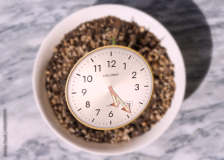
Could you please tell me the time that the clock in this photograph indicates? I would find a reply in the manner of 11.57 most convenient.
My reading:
5.24
